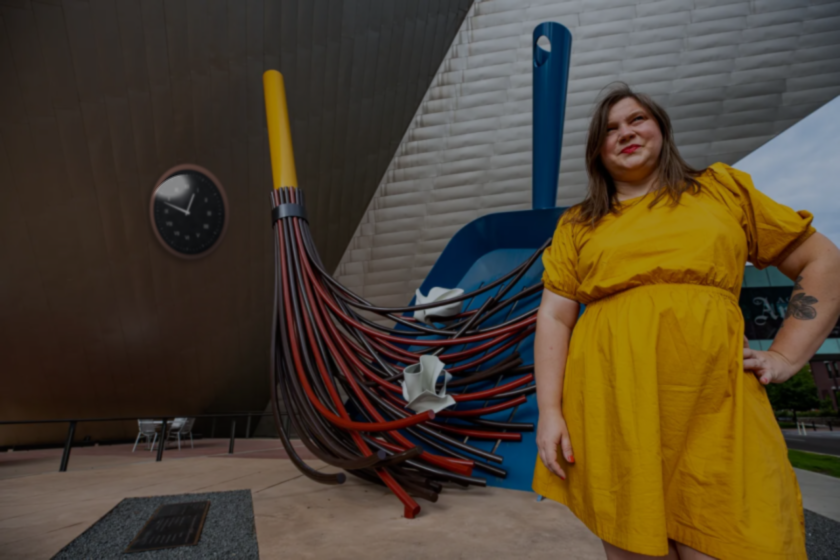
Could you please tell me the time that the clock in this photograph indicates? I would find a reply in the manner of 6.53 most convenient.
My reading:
12.48
